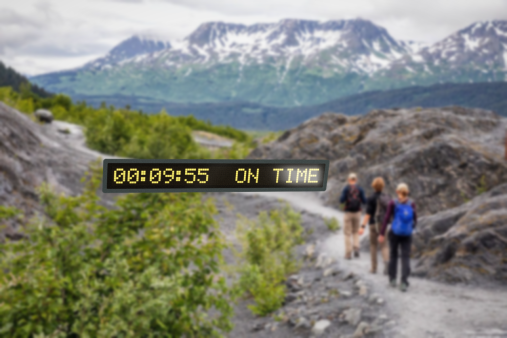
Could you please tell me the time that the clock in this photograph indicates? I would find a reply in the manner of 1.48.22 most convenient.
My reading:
0.09.55
